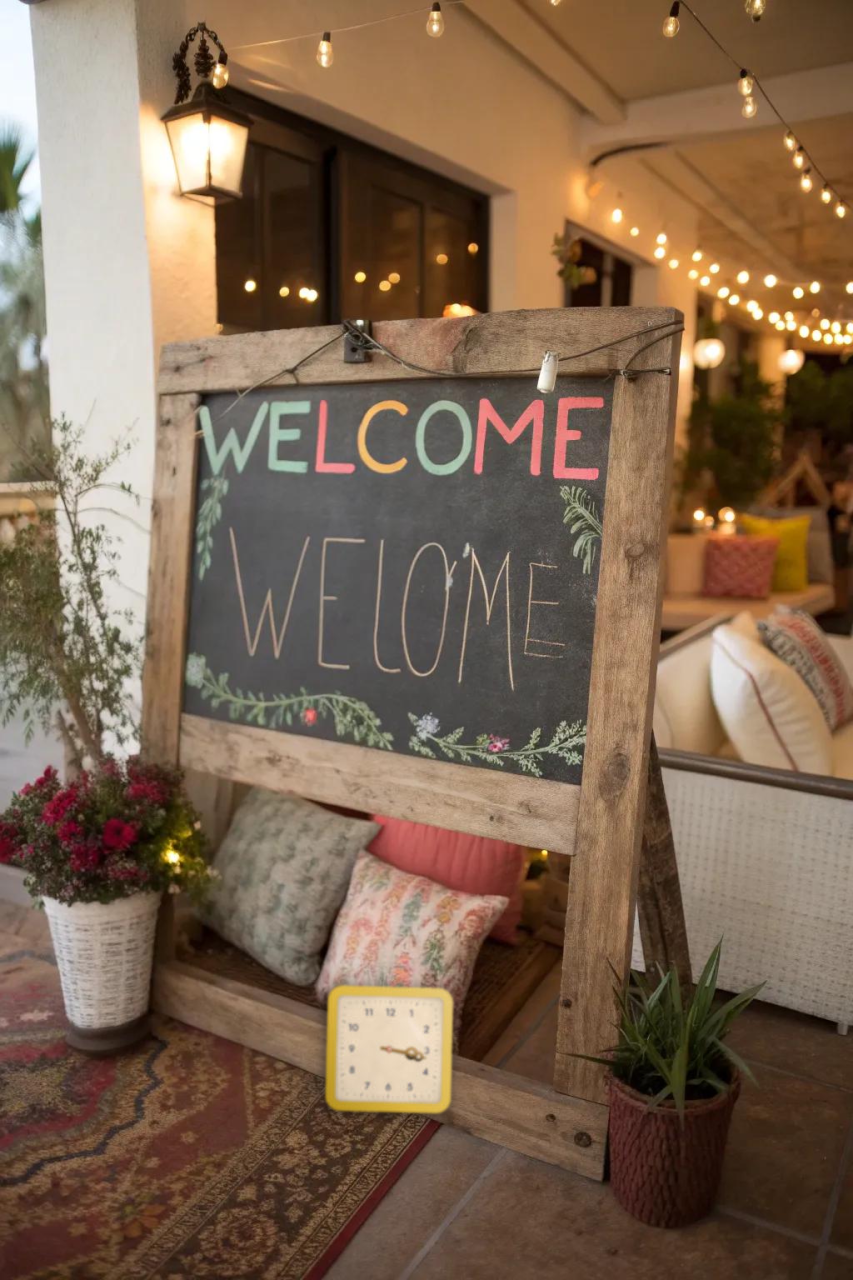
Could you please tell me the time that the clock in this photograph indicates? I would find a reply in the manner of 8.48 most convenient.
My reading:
3.17
